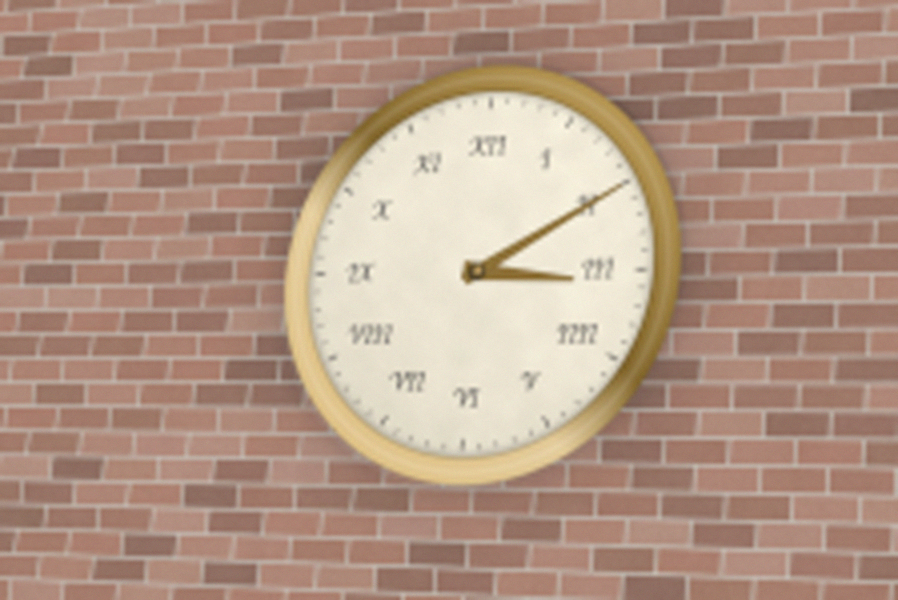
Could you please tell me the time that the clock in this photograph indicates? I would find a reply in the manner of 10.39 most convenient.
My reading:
3.10
